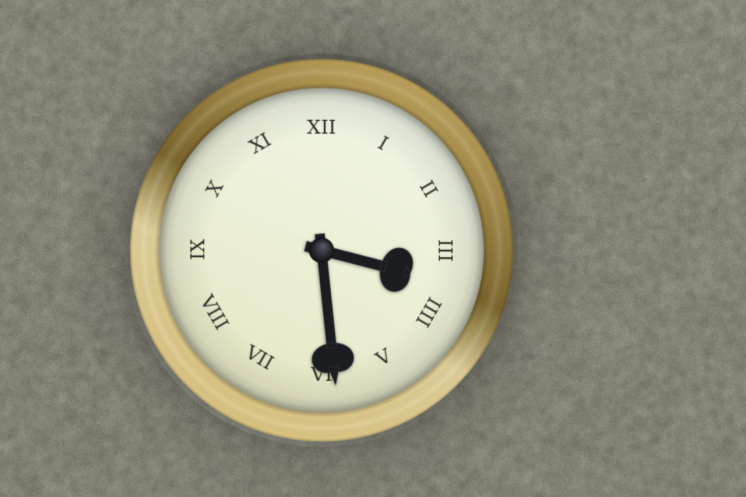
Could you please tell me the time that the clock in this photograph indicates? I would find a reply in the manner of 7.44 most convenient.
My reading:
3.29
